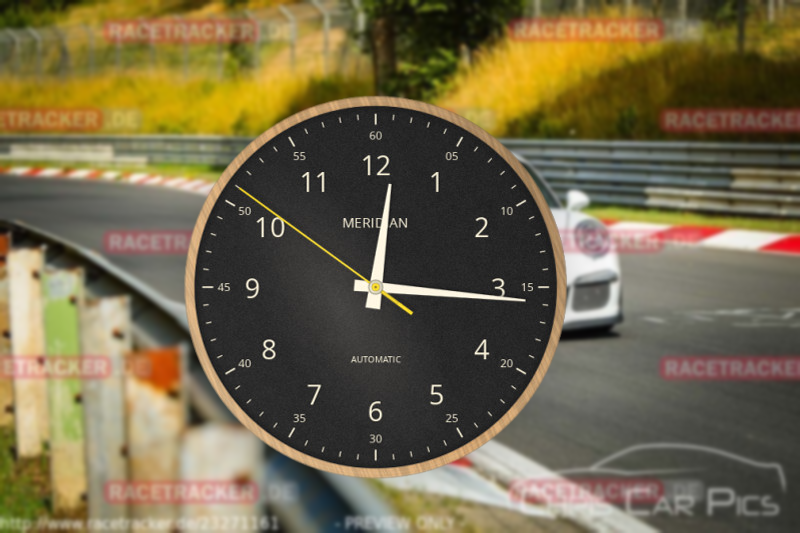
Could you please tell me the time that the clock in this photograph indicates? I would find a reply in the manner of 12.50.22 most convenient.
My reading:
12.15.51
